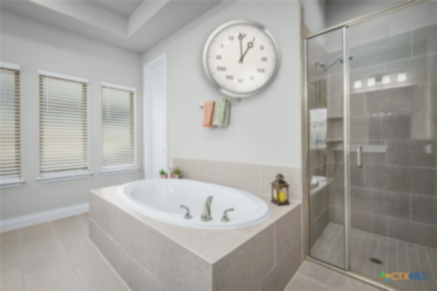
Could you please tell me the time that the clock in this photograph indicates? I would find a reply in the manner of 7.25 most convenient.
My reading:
12.59
